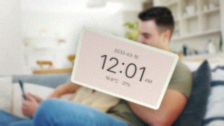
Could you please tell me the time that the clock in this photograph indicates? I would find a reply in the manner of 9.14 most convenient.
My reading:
12.01
